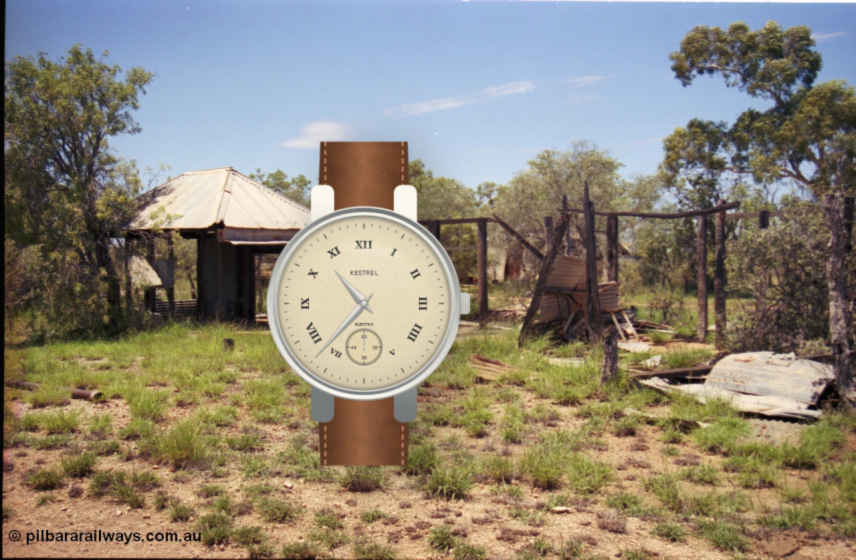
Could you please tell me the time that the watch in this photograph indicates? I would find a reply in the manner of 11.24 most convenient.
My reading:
10.37
